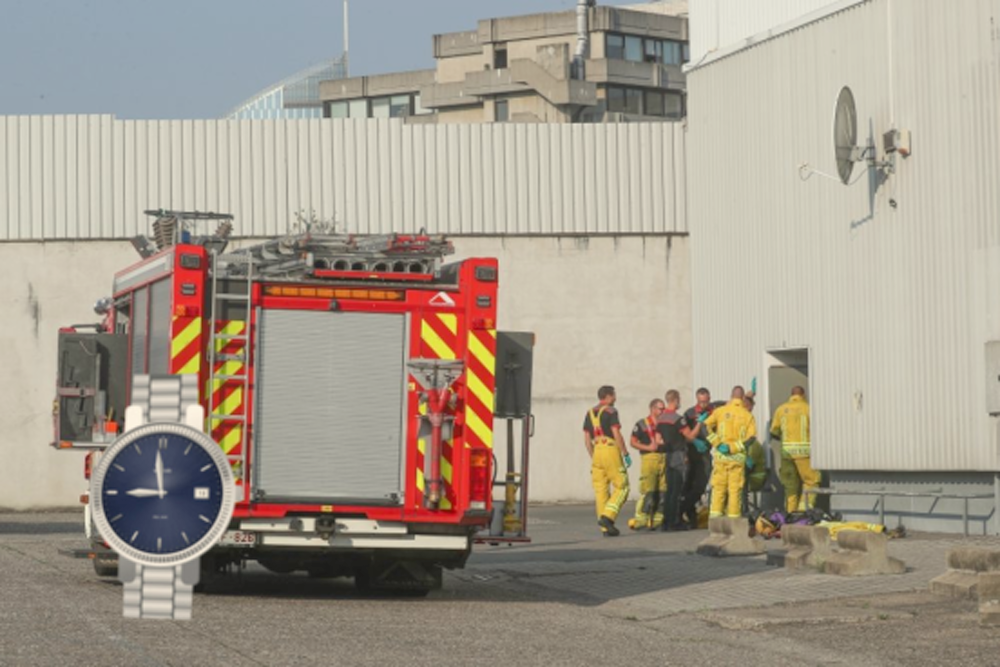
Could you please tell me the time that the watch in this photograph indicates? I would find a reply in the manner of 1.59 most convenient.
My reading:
8.59
